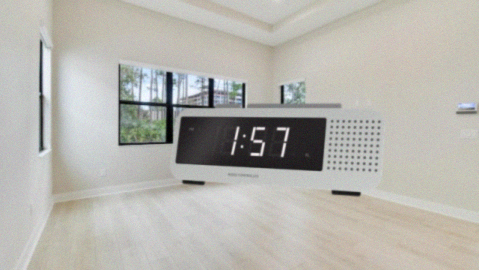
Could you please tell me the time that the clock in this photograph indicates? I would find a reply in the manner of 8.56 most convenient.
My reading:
1.57
